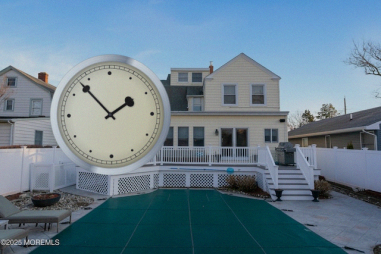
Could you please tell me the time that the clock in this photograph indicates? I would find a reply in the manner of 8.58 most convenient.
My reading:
1.53
